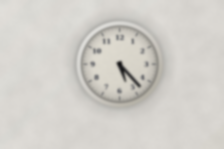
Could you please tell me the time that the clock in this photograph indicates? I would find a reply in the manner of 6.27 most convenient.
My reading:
5.23
